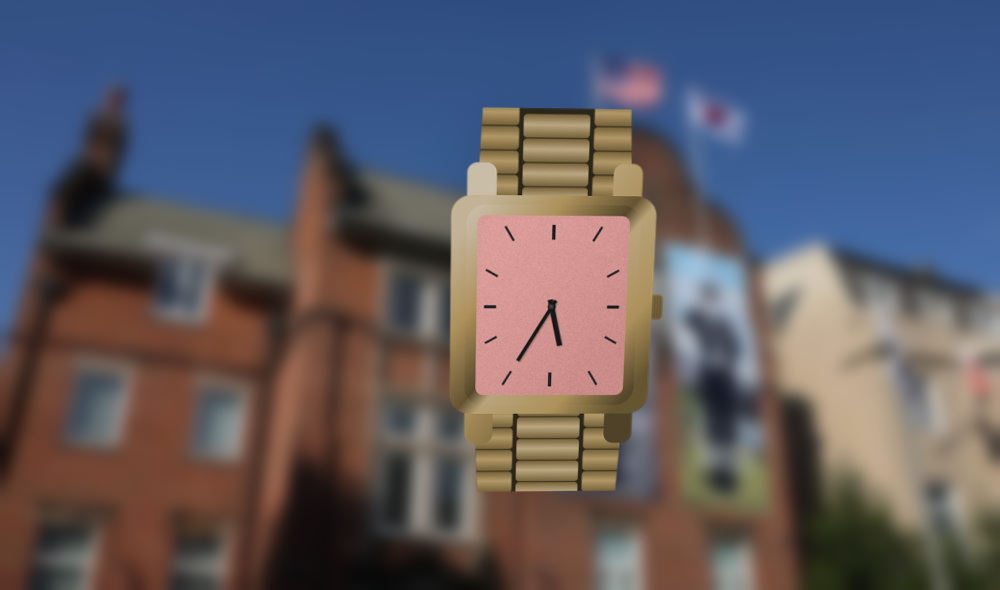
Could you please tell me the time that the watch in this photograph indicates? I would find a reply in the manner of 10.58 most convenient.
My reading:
5.35
